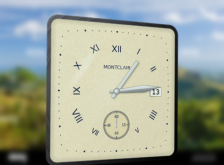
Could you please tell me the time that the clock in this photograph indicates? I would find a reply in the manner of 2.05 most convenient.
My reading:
1.14
